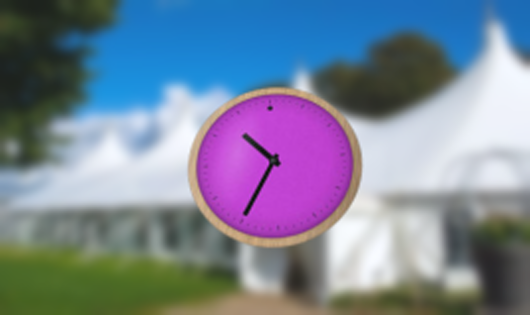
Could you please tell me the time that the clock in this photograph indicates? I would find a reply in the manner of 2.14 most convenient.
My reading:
10.35
